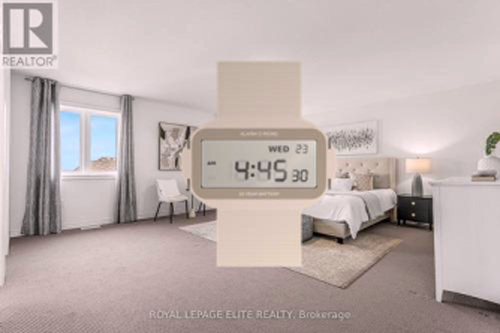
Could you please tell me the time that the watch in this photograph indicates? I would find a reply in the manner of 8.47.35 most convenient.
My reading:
4.45.30
